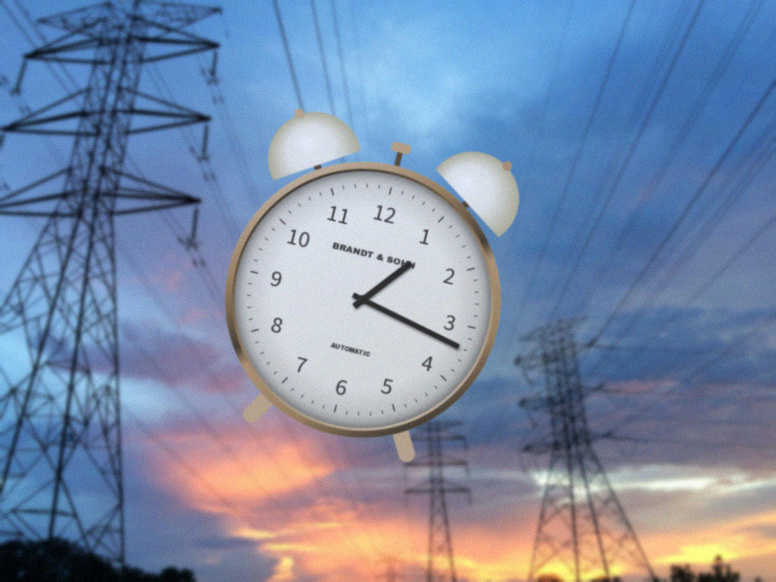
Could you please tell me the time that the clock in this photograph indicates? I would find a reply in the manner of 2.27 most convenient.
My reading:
1.17
